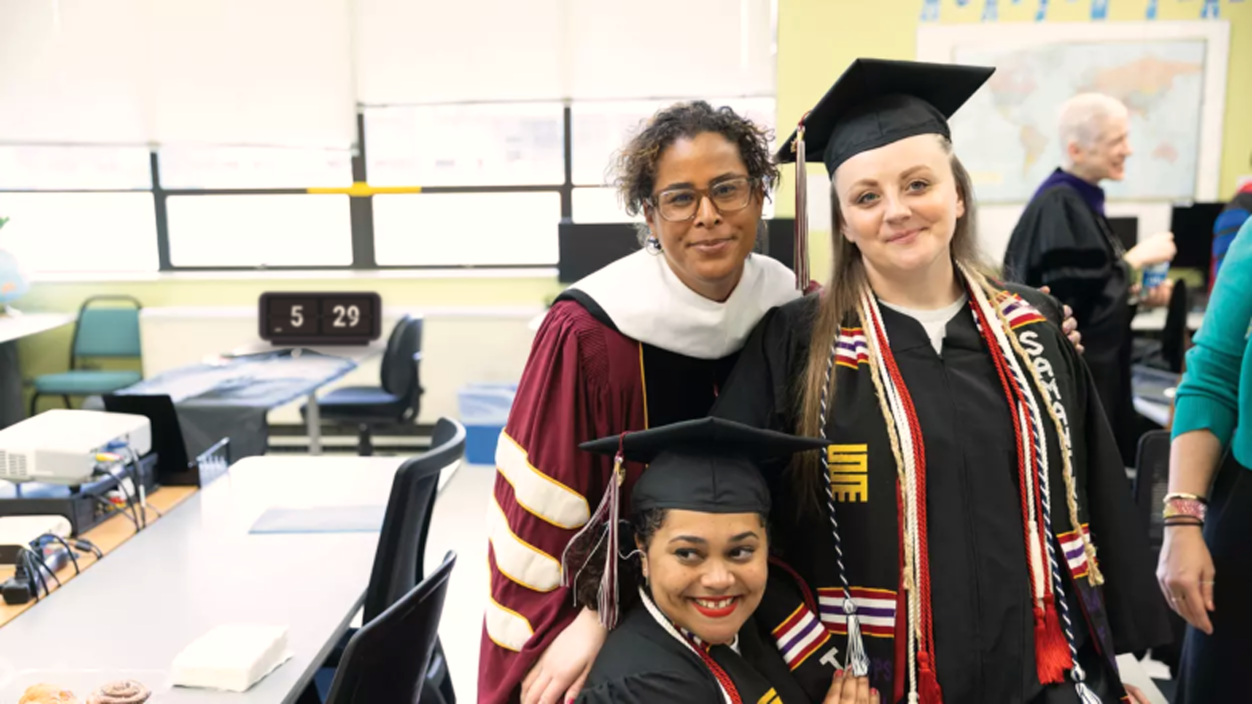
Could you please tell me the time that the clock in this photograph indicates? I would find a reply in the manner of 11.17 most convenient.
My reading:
5.29
